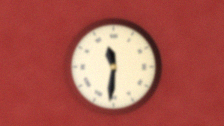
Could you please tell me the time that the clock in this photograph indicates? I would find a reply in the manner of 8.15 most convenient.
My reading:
11.31
